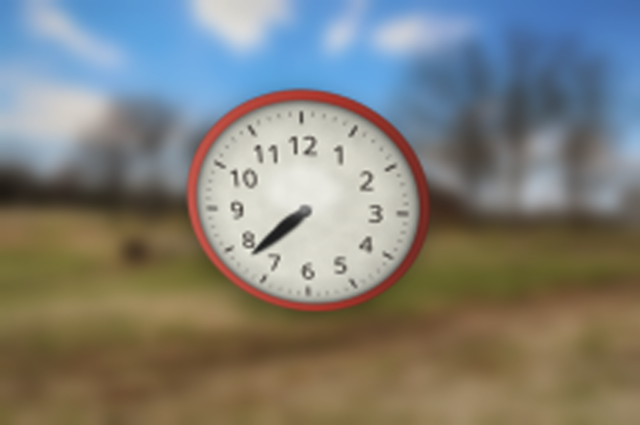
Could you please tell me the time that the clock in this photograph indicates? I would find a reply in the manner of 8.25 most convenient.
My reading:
7.38
